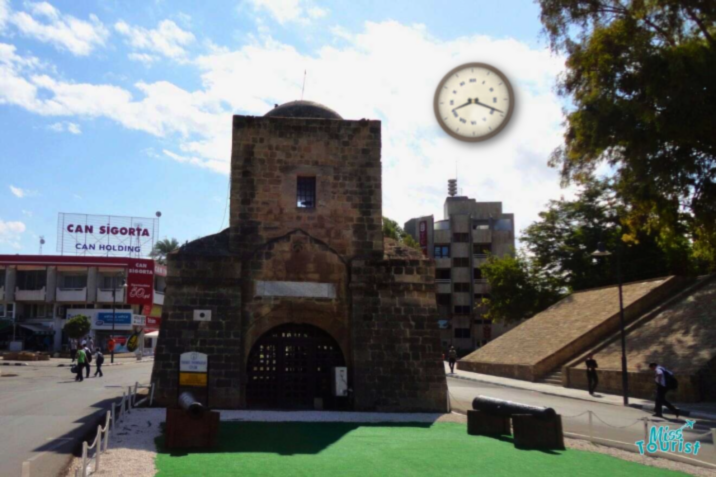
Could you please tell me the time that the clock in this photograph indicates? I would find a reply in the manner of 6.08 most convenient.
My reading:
8.19
